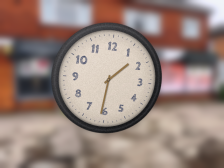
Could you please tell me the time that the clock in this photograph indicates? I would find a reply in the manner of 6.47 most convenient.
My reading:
1.31
